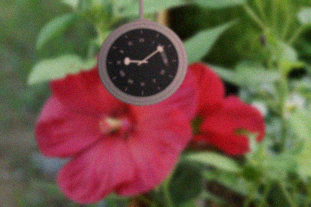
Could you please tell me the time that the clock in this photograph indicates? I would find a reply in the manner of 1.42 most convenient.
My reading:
9.09
